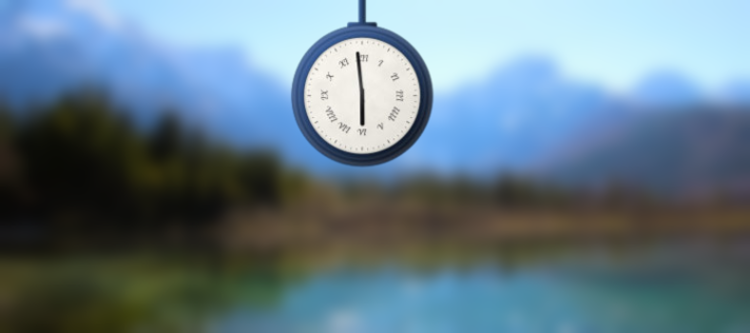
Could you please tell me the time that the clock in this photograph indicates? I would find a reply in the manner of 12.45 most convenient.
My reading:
5.59
